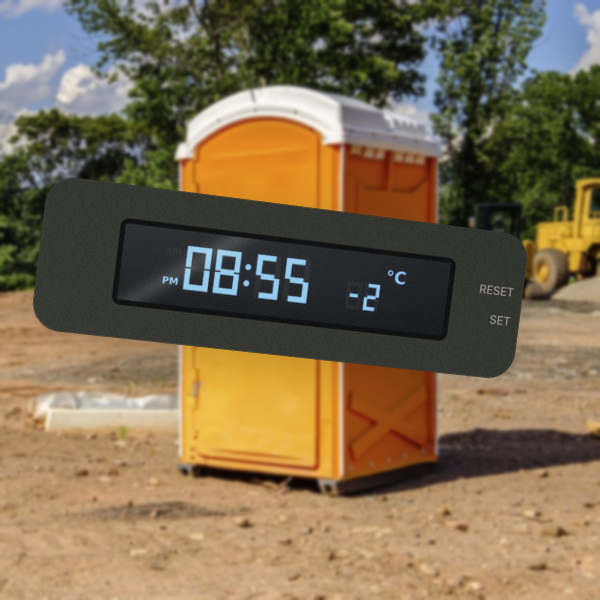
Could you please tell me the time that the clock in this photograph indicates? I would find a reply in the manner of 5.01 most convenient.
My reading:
8.55
